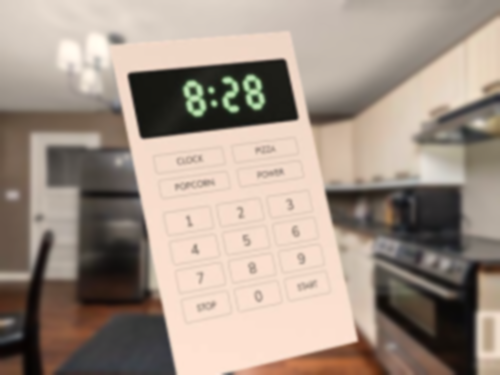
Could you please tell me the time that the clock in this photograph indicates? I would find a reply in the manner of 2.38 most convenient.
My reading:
8.28
